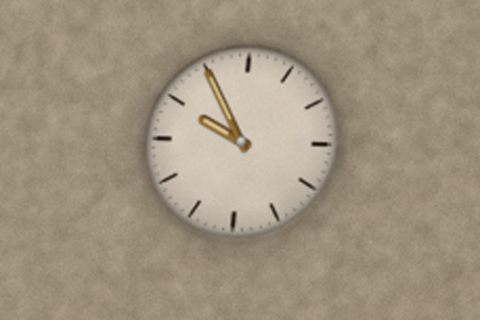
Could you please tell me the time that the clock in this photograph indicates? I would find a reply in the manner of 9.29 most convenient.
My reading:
9.55
